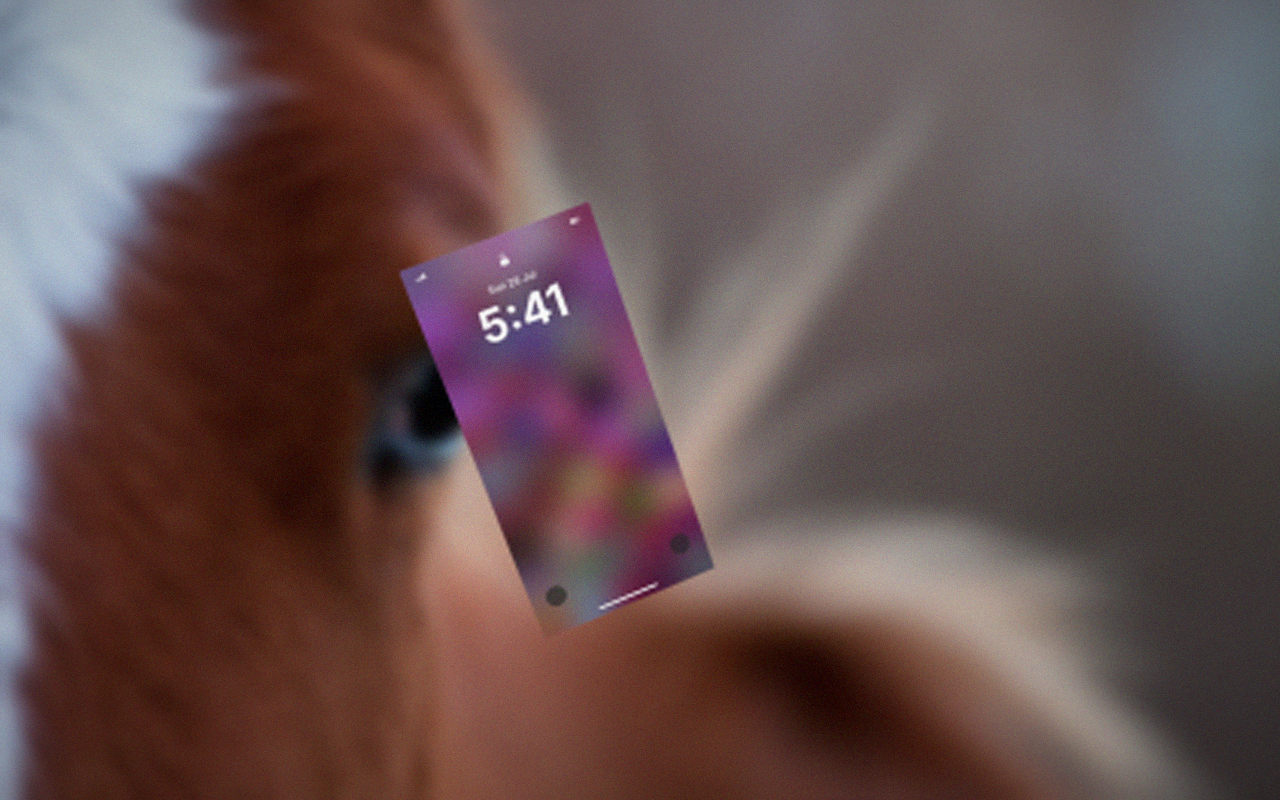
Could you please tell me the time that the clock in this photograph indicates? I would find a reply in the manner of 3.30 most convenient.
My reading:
5.41
